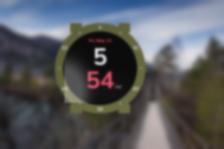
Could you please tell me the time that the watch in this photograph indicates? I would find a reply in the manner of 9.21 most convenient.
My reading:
5.54
